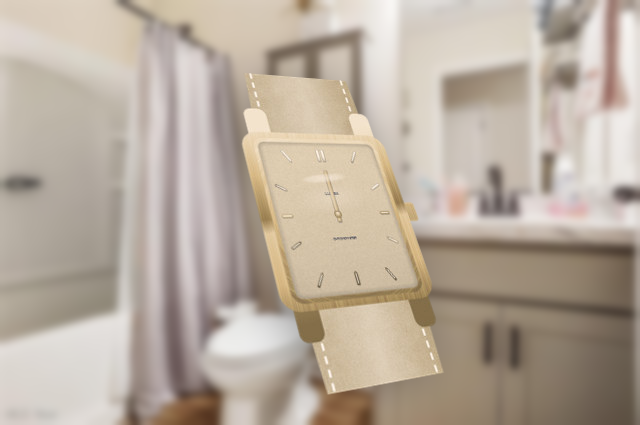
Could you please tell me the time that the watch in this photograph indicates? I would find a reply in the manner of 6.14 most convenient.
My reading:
12.00
